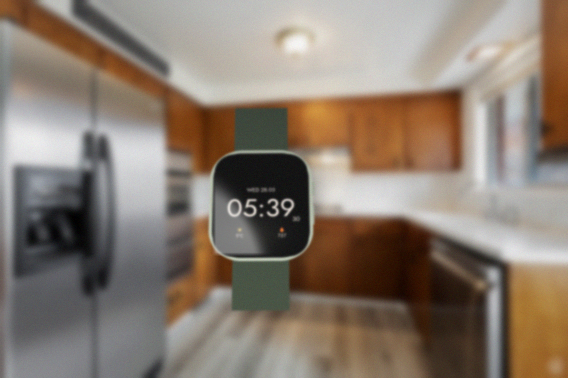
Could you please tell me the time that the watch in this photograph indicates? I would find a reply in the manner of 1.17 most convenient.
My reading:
5.39
